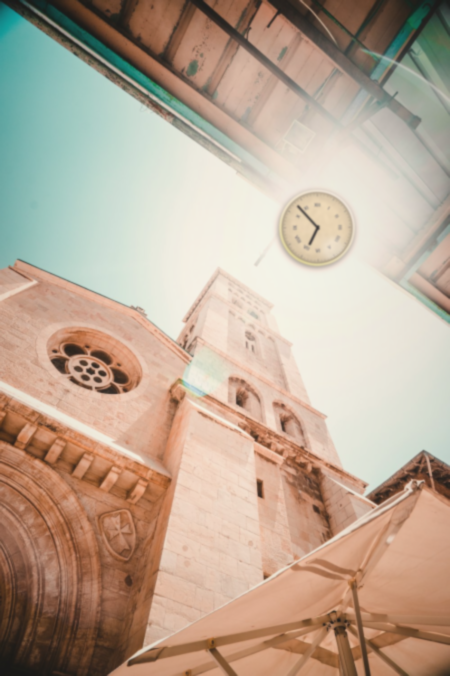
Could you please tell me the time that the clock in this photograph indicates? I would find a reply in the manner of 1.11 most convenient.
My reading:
6.53
